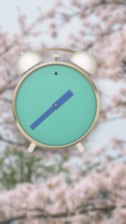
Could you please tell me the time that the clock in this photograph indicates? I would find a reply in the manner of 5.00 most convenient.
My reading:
1.38
